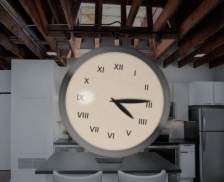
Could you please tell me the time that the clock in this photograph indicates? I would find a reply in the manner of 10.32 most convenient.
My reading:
4.14
